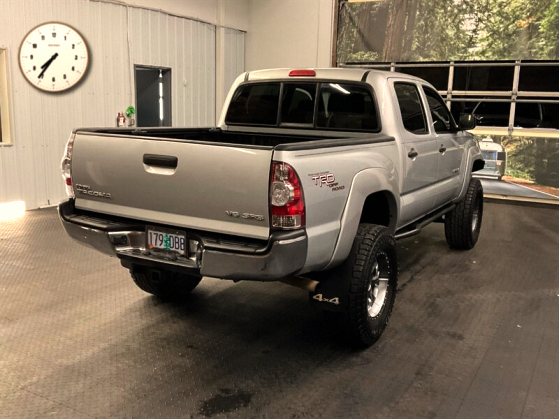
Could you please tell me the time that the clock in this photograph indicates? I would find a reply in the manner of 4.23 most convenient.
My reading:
7.36
